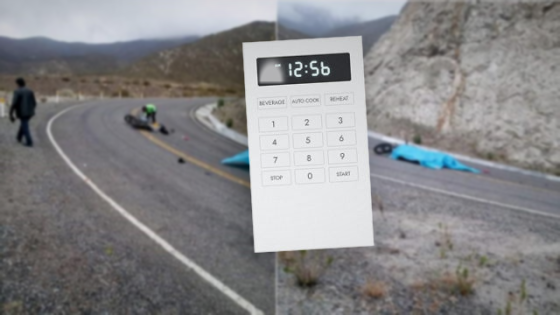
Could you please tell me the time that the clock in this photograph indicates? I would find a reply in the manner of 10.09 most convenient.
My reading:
12.56
